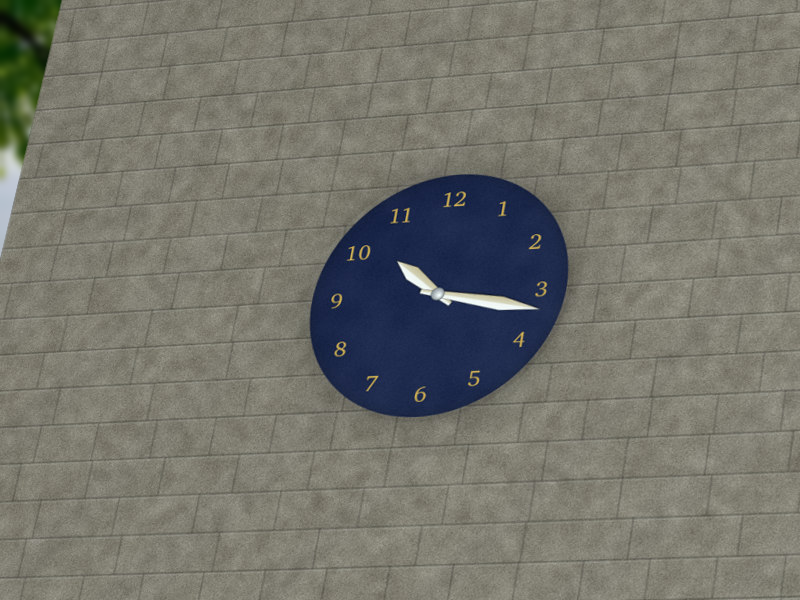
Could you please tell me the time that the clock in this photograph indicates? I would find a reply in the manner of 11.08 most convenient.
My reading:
10.17
